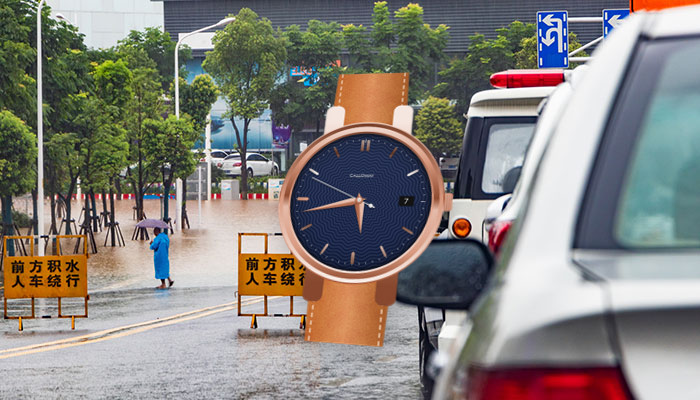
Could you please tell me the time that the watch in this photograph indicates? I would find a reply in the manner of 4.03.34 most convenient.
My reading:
5.42.49
